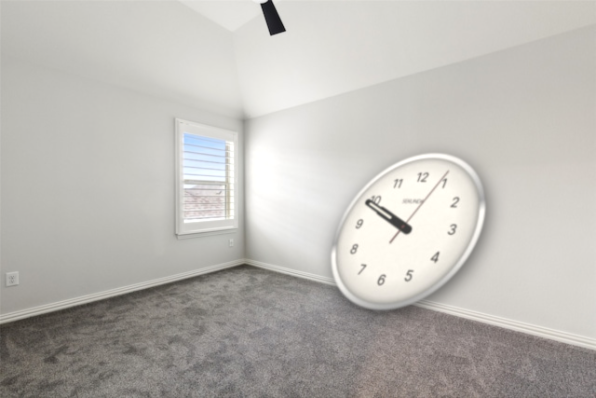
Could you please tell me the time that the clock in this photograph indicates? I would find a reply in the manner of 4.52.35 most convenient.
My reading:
9.49.04
